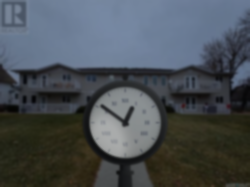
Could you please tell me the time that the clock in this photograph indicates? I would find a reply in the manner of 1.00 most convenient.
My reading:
12.51
